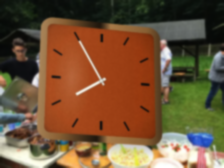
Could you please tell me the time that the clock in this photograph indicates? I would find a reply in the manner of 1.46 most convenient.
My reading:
7.55
